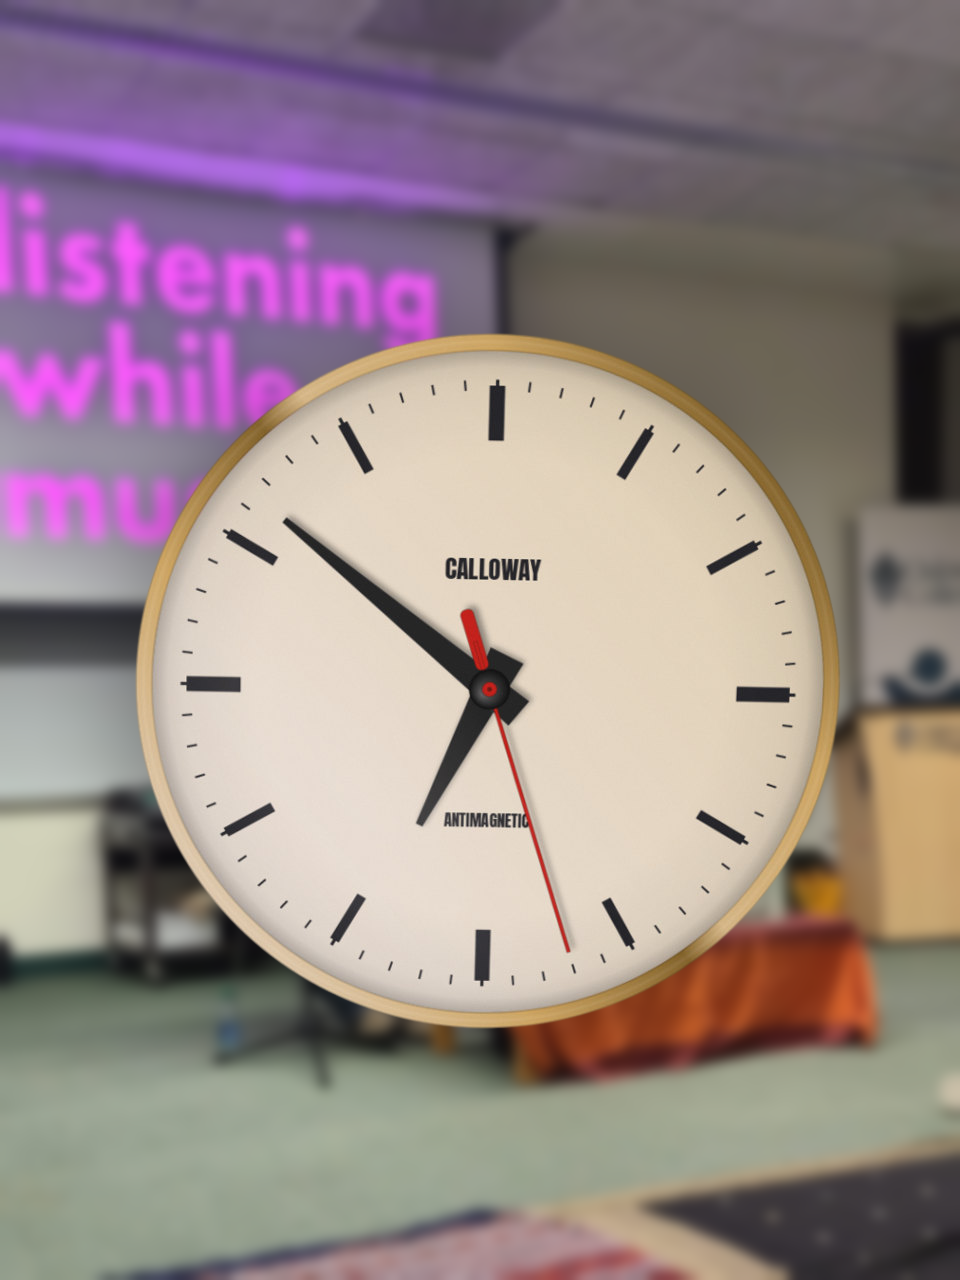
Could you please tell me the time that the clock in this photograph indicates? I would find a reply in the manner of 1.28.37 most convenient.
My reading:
6.51.27
